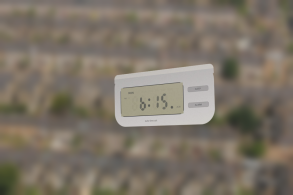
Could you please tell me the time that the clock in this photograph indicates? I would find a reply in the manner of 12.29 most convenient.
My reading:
6.15
